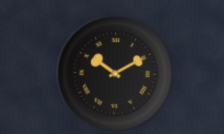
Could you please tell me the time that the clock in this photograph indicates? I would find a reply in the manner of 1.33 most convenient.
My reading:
10.10
